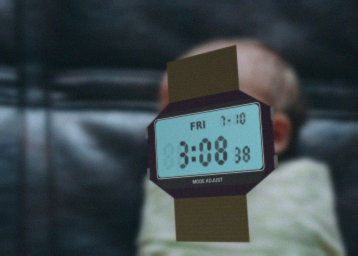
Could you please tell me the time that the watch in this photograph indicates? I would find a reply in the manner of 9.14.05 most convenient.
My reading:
3.08.38
